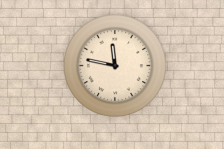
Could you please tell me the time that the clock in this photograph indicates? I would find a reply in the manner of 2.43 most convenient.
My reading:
11.47
